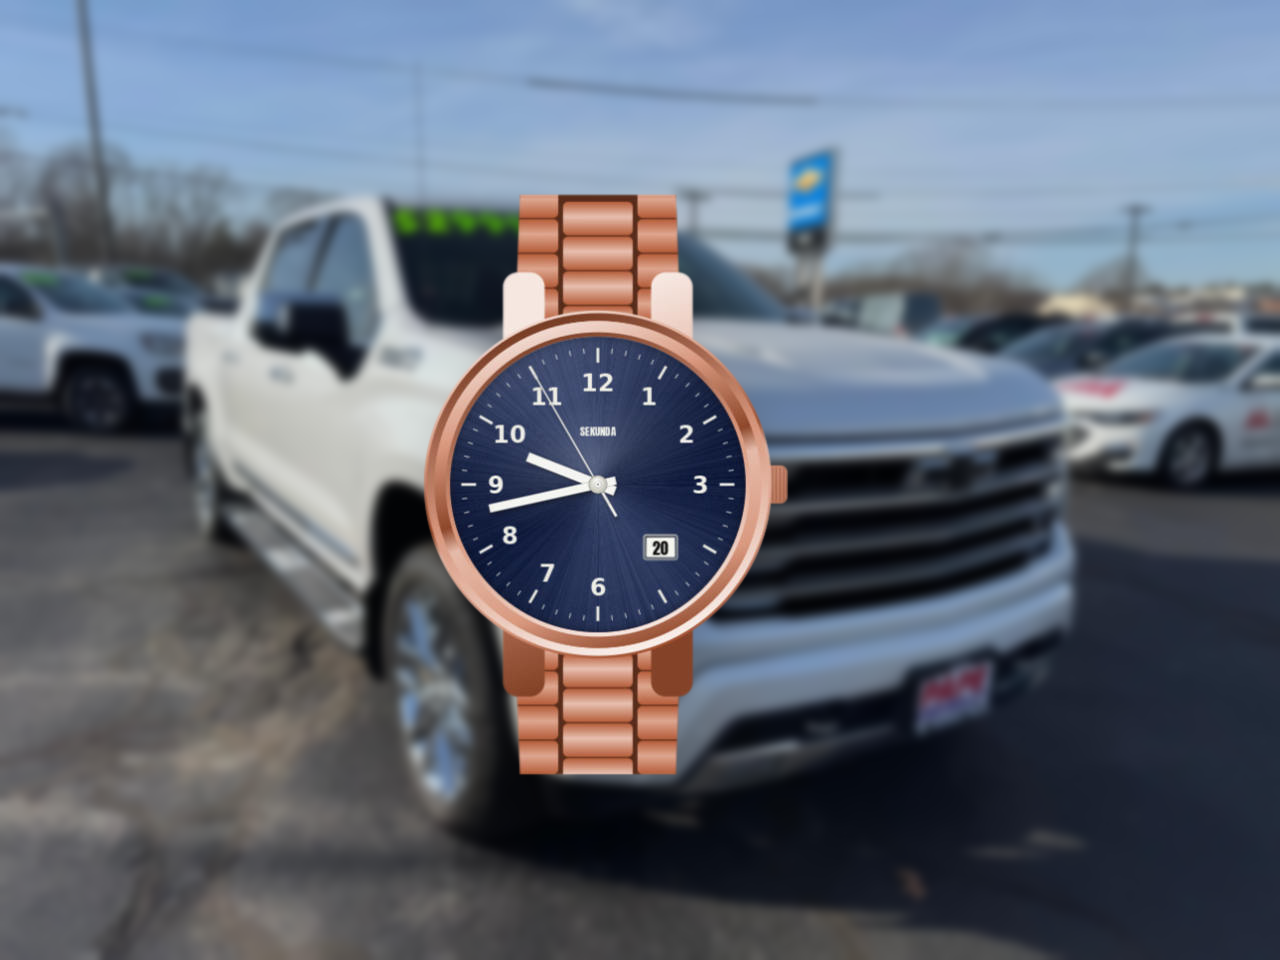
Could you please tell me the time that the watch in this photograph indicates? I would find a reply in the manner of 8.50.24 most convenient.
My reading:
9.42.55
